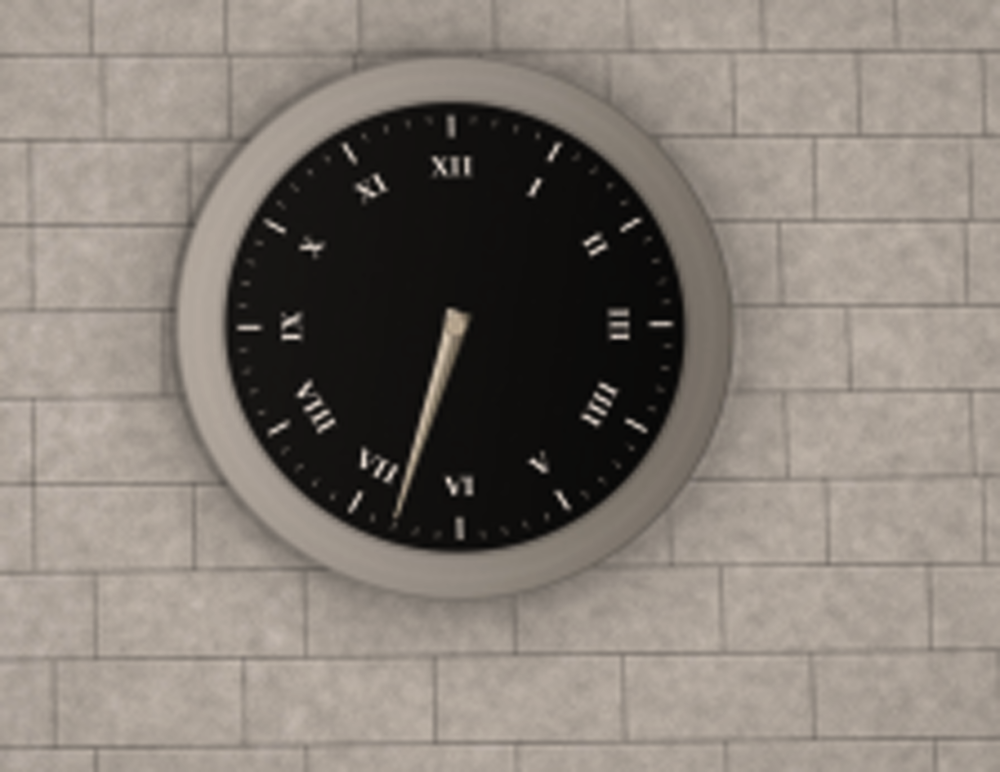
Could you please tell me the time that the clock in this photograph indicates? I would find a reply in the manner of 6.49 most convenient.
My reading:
6.33
